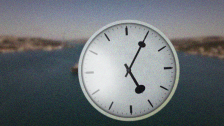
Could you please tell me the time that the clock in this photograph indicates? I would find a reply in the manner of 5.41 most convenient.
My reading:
5.05
